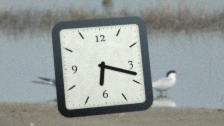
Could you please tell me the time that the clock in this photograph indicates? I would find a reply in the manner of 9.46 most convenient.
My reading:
6.18
